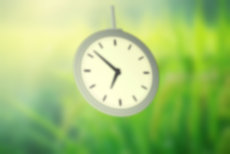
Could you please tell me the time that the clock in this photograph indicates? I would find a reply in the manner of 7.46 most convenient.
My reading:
6.52
